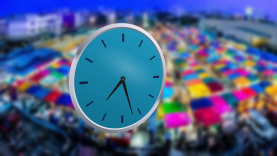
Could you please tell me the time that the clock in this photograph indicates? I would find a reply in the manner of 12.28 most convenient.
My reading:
7.27
